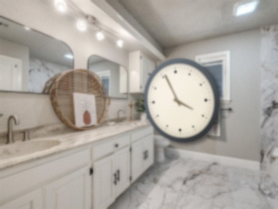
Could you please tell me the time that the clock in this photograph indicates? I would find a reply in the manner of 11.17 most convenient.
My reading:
3.56
